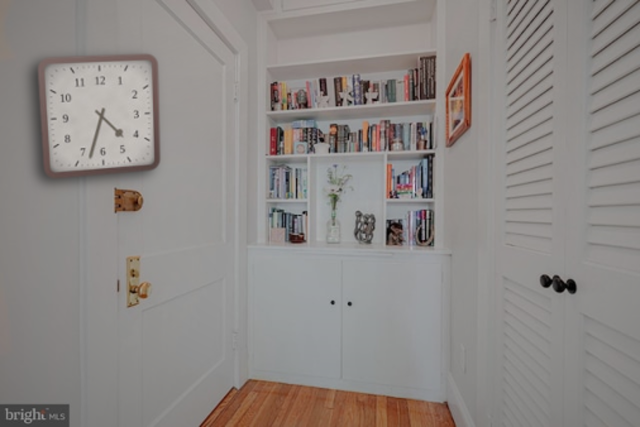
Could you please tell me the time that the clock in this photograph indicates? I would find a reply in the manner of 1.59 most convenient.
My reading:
4.33
